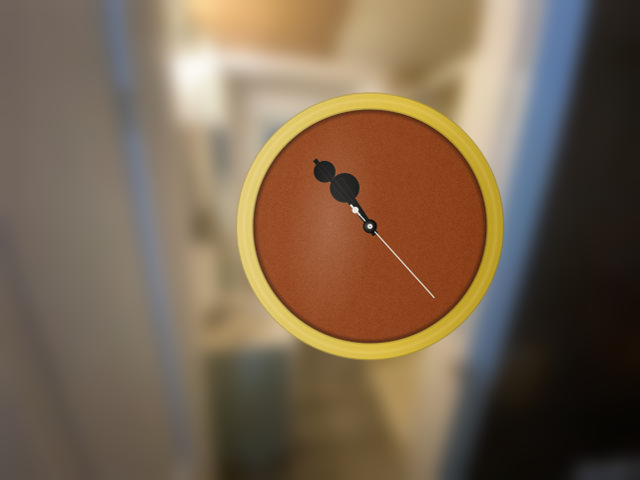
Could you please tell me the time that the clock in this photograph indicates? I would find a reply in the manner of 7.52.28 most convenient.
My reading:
10.53.23
